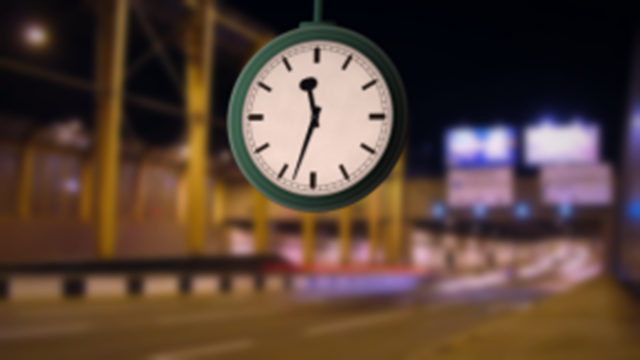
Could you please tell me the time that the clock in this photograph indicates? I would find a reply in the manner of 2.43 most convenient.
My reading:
11.33
